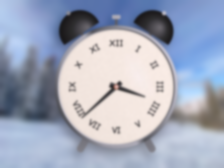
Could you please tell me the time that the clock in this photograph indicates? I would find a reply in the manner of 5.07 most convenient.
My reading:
3.38
